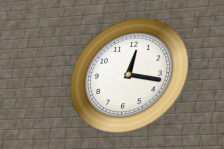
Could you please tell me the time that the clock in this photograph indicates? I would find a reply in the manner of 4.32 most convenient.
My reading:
12.17
